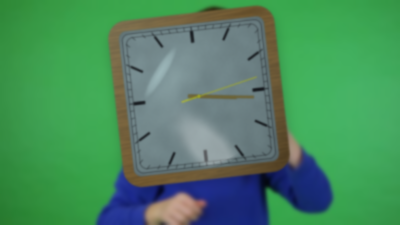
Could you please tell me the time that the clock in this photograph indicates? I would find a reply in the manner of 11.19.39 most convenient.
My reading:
3.16.13
